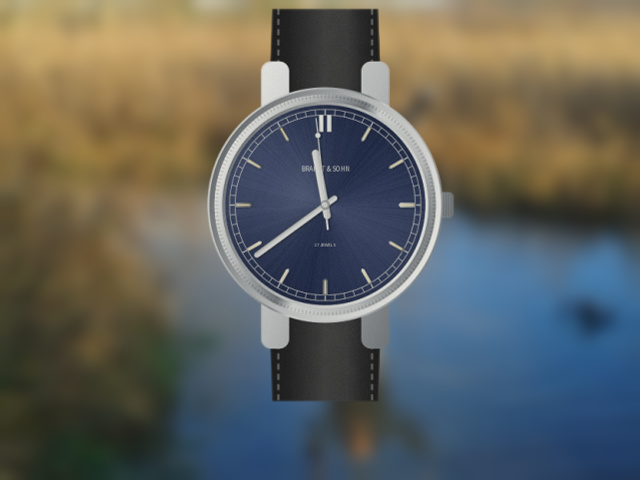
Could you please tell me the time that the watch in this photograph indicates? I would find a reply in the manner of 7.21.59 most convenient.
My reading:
11.38.59
